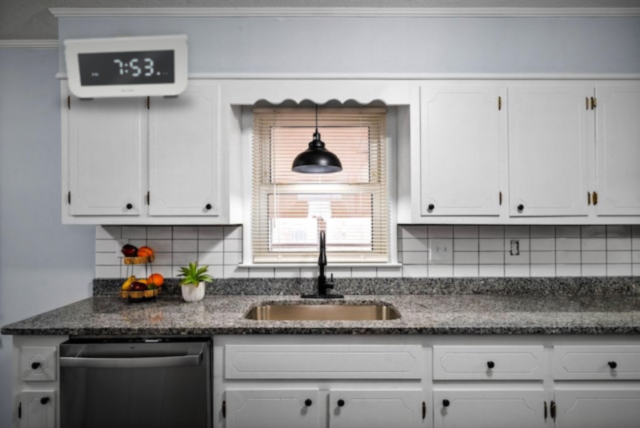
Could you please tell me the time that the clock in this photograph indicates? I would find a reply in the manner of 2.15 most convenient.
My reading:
7.53
